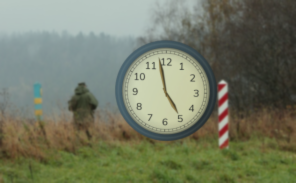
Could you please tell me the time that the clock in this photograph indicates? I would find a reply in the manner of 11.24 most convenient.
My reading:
4.58
